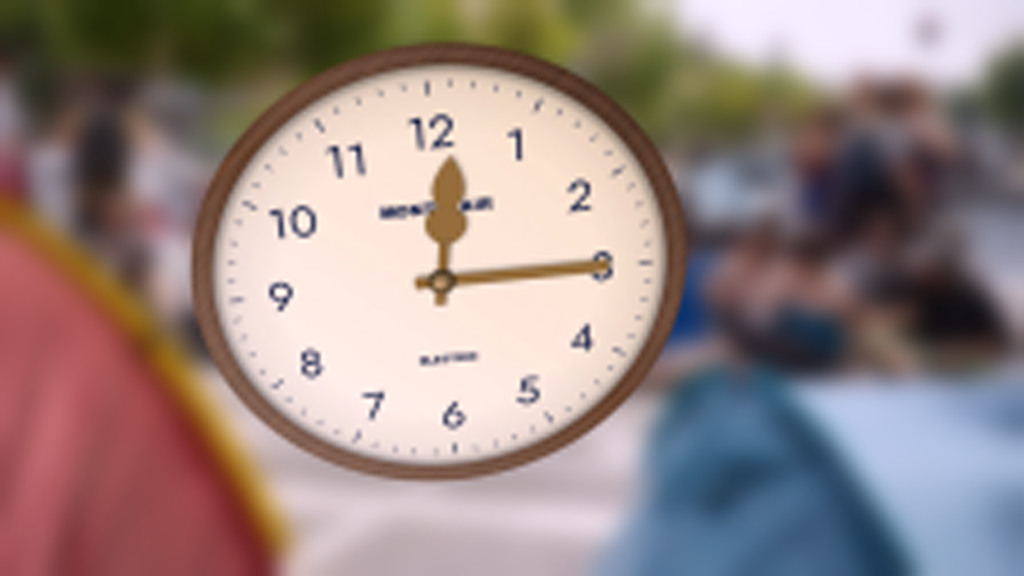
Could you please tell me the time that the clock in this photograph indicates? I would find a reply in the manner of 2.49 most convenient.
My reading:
12.15
